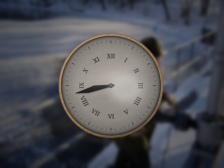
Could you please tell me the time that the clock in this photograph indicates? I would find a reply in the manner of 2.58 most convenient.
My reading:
8.43
